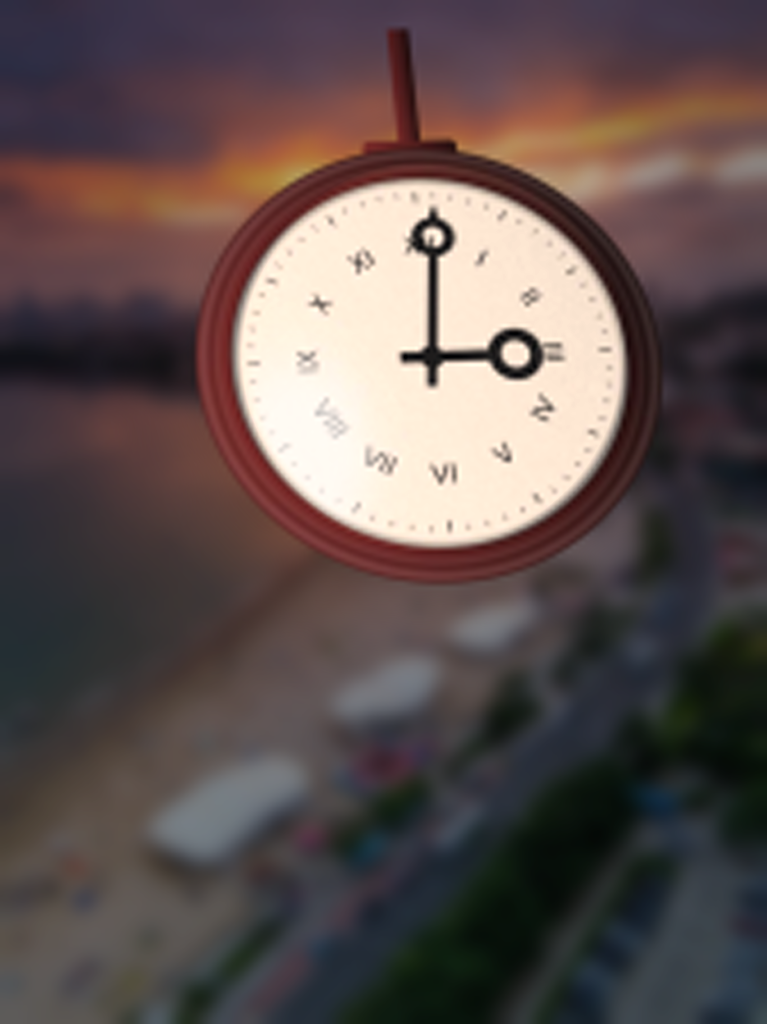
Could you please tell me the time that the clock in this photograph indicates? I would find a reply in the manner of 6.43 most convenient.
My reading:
3.01
